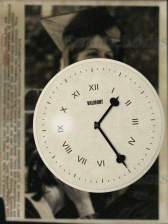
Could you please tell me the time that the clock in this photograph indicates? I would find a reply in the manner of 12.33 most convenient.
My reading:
1.25
